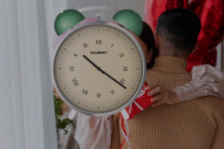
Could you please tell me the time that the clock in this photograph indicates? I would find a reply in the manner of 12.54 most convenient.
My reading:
10.21
